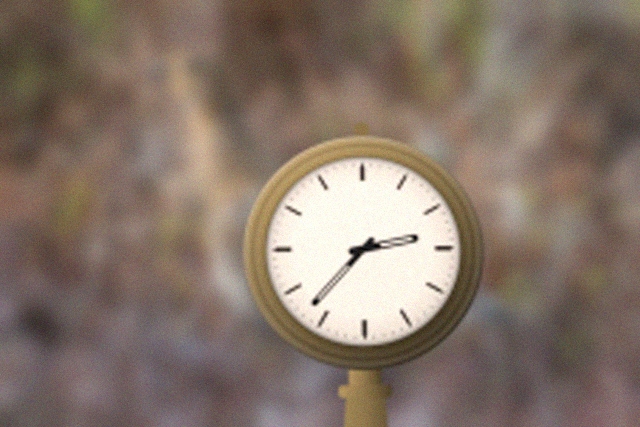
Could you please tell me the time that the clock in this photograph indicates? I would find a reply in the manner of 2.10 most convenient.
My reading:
2.37
